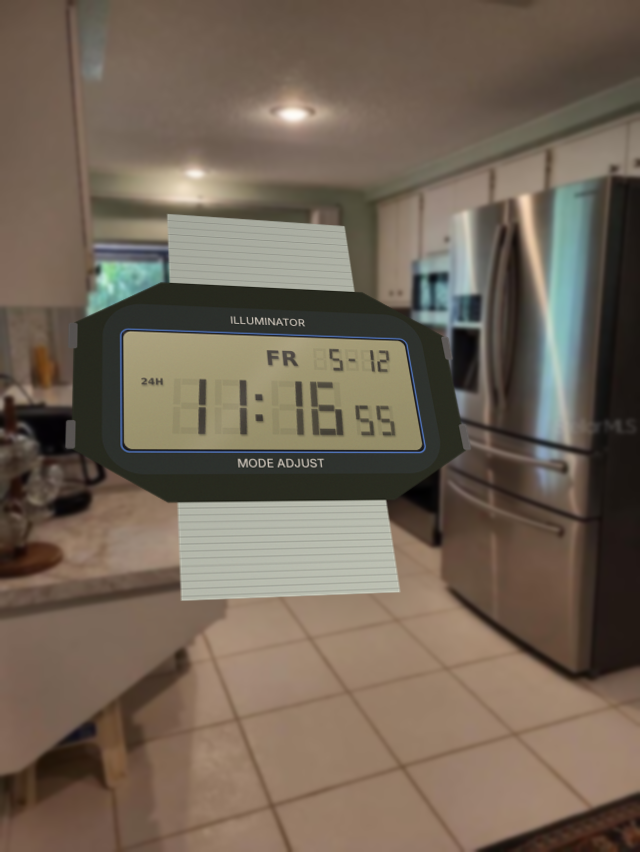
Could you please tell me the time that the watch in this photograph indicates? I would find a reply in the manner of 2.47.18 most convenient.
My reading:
11.16.55
